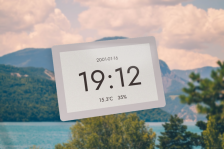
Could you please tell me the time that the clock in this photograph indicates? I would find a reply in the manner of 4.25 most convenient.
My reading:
19.12
